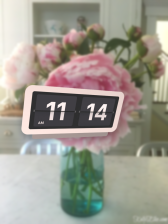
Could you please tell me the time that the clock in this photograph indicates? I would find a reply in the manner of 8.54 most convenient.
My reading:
11.14
